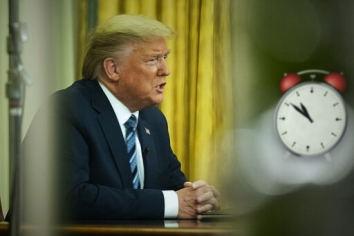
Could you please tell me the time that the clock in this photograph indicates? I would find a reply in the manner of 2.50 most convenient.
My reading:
10.51
